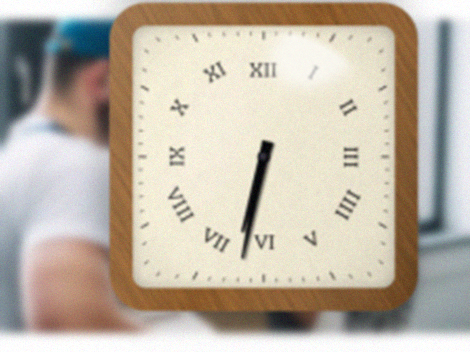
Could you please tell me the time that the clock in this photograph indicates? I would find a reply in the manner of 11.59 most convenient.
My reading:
6.32
